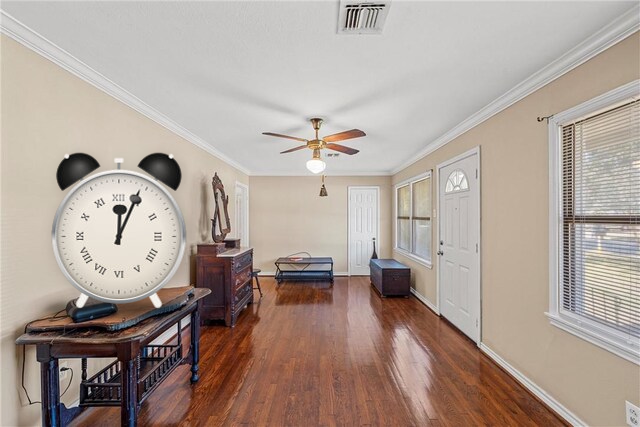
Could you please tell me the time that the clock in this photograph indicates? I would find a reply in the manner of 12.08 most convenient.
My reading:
12.04
